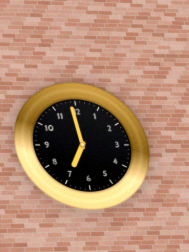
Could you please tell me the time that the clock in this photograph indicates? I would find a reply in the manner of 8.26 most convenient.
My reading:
6.59
